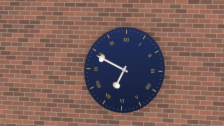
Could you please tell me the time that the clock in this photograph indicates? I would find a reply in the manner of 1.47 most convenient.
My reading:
6.49
